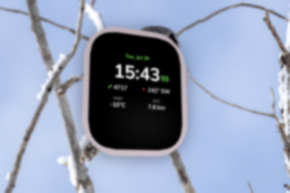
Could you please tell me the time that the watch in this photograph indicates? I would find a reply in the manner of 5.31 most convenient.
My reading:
15.43
